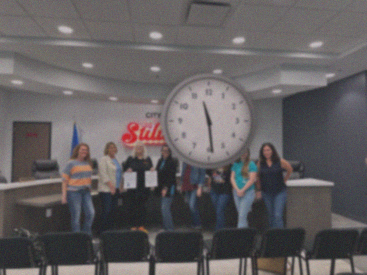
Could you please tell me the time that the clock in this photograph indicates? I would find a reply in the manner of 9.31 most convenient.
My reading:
11.29
